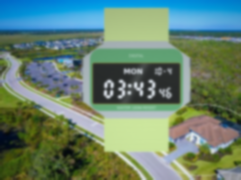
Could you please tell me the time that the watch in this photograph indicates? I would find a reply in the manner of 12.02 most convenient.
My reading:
3.43
